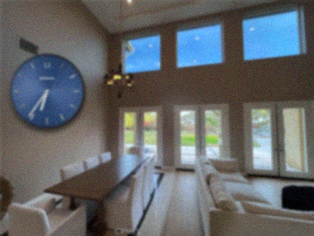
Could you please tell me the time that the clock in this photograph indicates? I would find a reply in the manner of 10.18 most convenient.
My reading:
6.36
